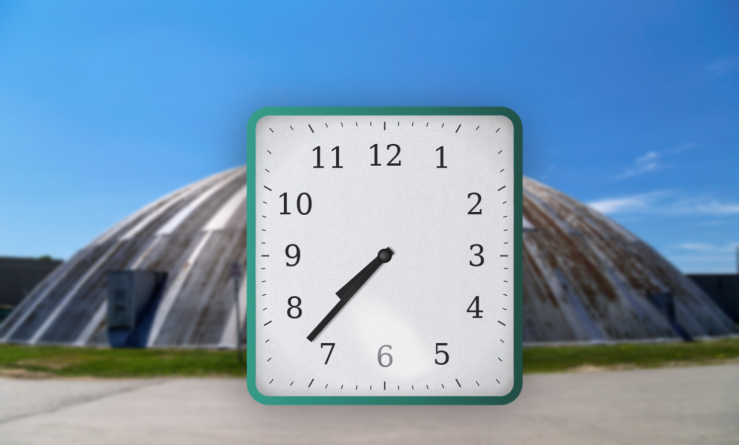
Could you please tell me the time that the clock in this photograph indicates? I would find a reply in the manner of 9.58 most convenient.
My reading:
7.37
